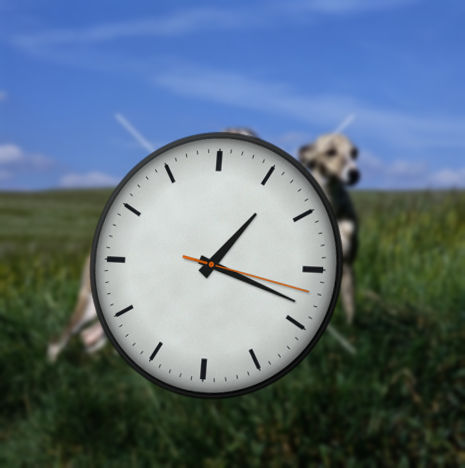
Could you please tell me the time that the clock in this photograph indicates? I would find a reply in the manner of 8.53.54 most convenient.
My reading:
1.18.17
